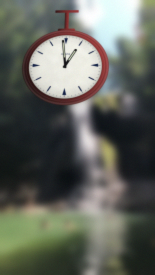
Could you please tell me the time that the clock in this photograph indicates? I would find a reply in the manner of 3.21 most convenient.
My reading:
12.59
